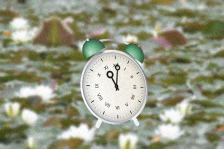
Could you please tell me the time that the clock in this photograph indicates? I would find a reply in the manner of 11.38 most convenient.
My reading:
11.01
